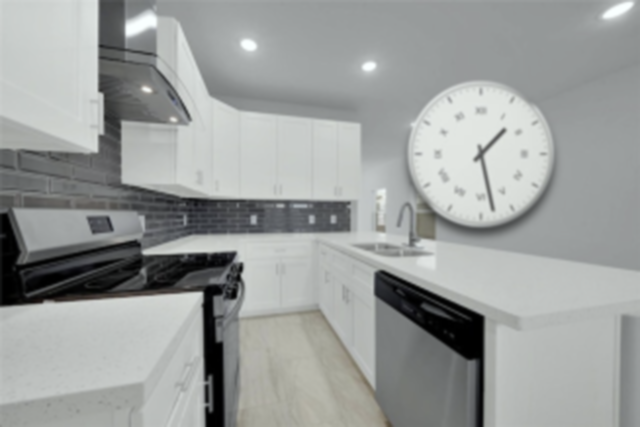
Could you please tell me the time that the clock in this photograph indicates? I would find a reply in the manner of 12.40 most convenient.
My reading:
1.28
